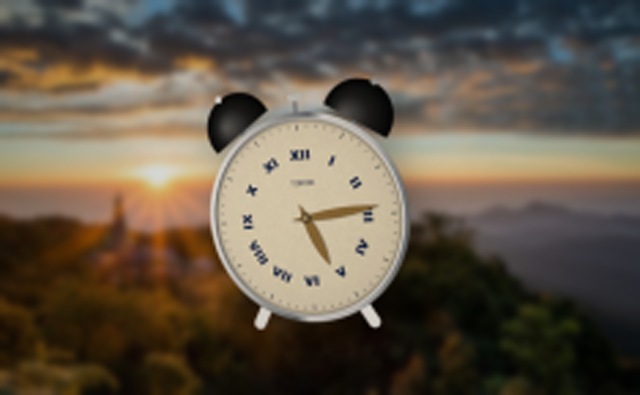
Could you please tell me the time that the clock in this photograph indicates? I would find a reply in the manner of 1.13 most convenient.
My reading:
5.14
